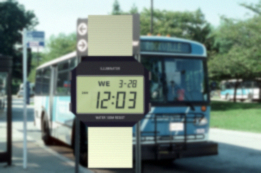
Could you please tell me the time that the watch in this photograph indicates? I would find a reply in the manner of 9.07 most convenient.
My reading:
12.03
